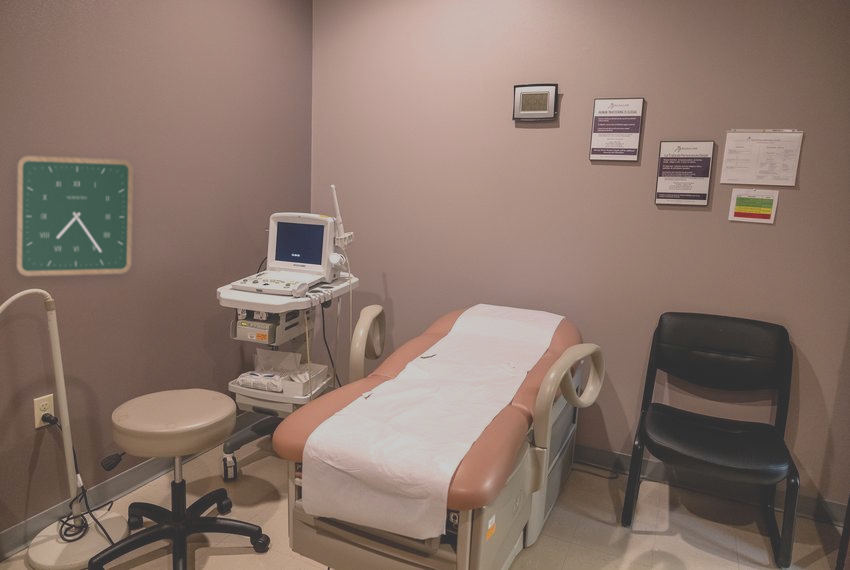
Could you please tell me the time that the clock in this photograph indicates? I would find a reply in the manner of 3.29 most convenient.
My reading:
7.24
